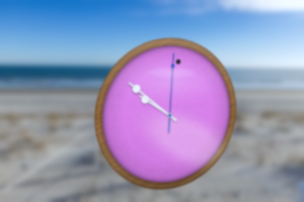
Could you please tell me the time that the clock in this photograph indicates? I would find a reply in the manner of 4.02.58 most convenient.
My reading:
9.49.59
